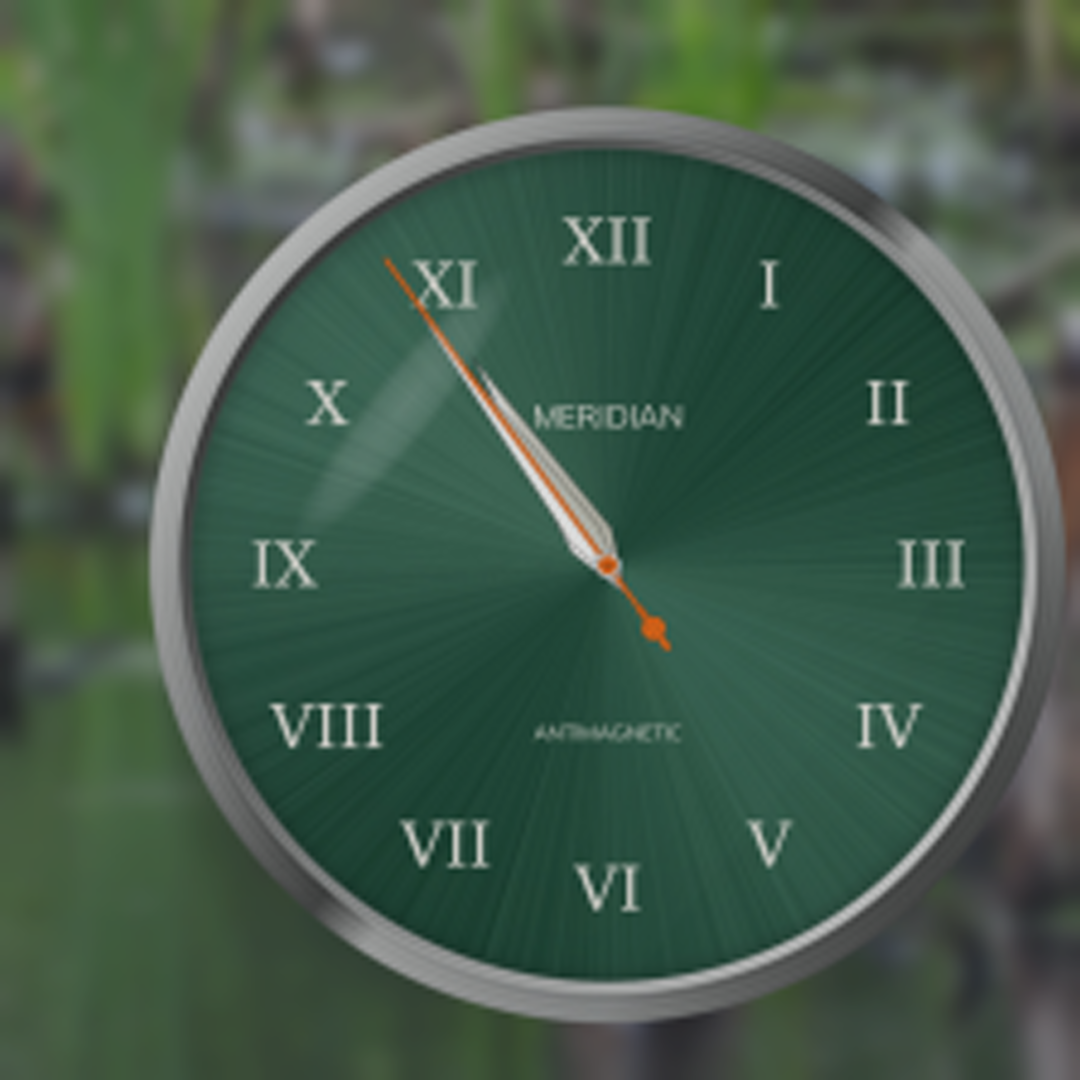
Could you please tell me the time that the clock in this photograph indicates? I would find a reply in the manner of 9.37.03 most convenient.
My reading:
10.53.54
